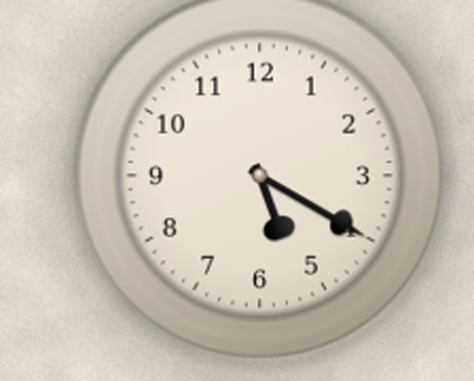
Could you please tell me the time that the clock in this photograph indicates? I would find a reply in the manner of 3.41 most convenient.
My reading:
5.20
